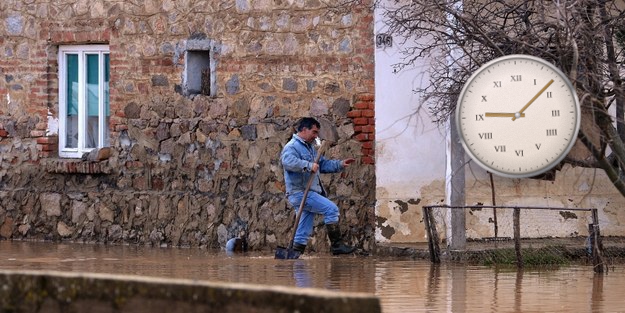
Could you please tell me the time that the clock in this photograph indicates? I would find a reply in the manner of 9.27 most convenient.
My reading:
9.08
